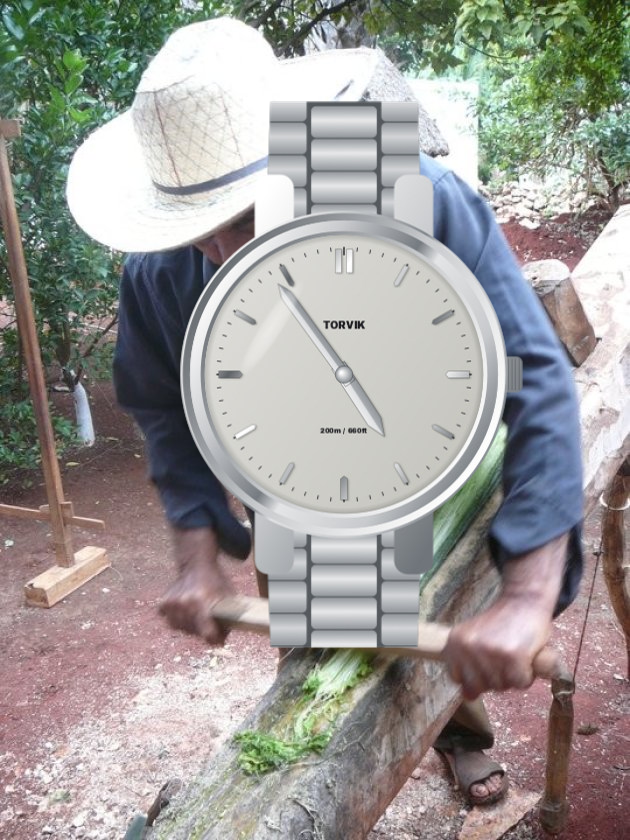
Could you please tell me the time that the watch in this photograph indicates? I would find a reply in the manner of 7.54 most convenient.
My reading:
4.54
